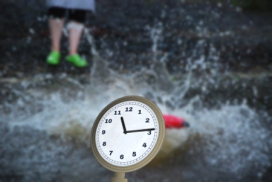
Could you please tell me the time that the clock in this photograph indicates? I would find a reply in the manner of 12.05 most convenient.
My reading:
11.14
